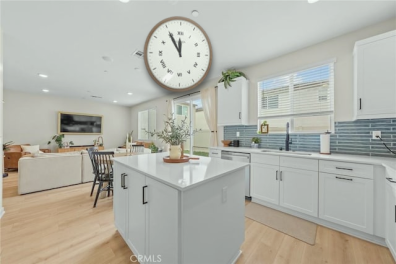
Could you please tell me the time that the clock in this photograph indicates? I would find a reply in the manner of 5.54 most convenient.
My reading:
11.55
